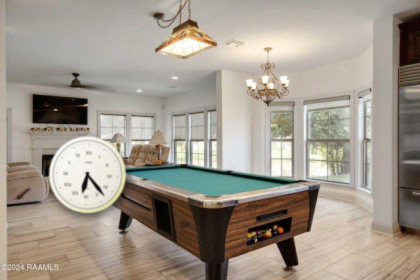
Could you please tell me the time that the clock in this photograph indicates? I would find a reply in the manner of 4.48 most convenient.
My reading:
6.23
